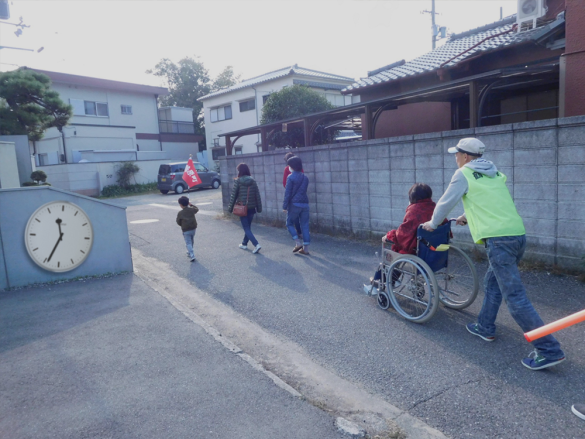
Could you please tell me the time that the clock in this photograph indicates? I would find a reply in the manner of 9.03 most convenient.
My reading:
11.34
